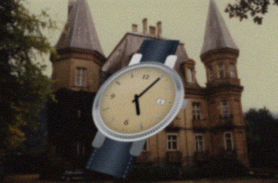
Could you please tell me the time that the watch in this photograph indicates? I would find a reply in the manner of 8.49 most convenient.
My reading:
5.05
